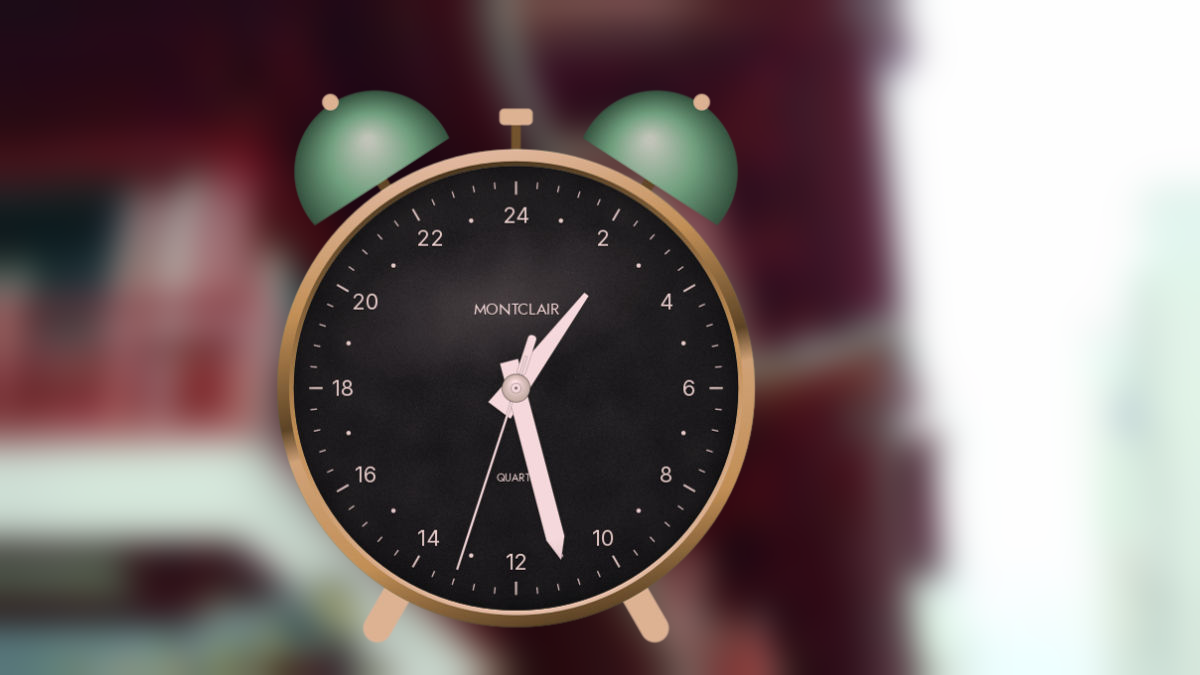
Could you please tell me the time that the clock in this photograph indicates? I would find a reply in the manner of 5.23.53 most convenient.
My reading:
2.27.33
